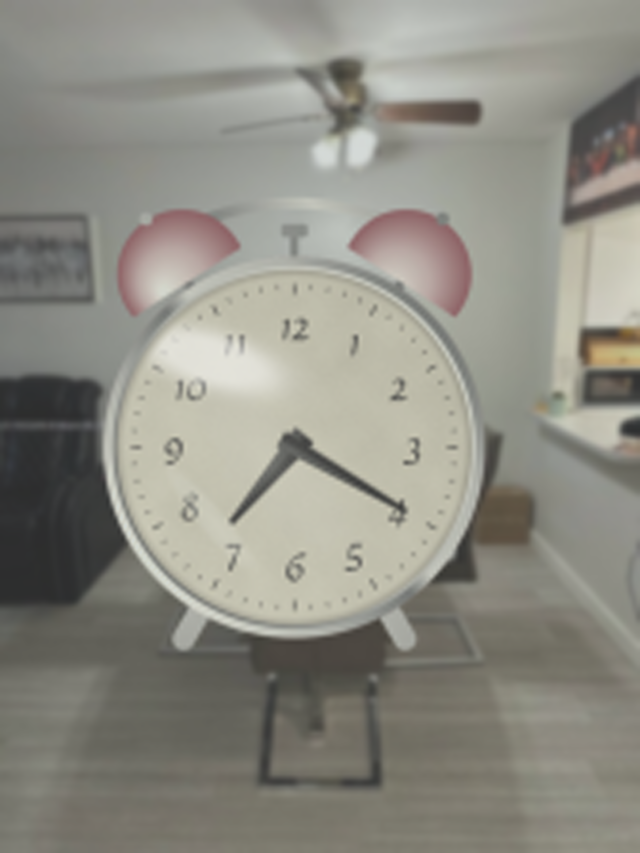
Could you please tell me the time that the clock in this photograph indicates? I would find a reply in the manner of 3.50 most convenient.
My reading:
7.20
